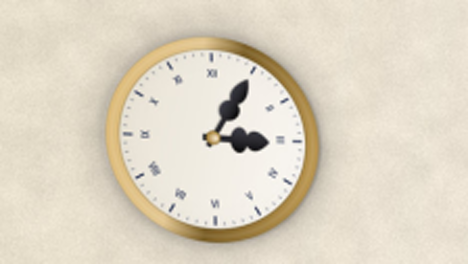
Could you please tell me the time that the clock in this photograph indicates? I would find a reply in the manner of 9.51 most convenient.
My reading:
3.05
